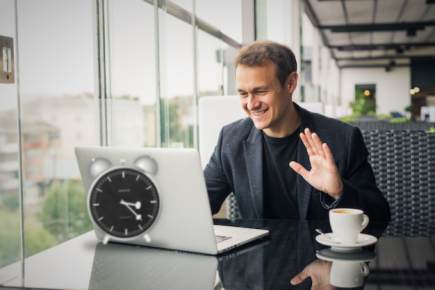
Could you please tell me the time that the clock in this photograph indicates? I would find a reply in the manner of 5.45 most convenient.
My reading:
3.23
